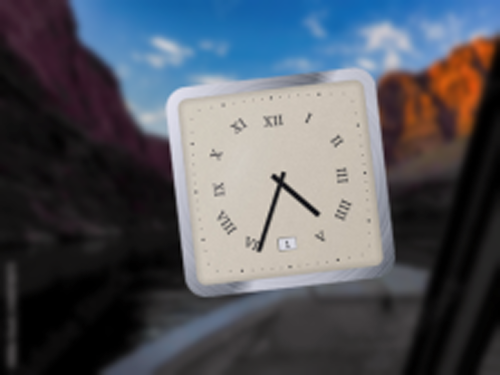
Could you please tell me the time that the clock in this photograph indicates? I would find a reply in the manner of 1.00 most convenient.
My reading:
4.34
